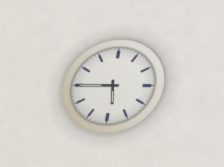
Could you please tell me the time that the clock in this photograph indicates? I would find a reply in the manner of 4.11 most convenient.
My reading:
5.45
